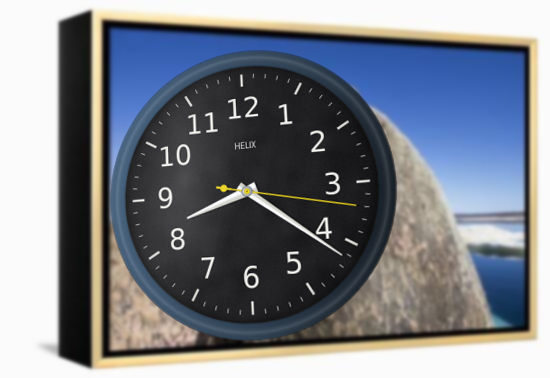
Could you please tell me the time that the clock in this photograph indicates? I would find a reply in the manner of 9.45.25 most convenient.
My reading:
8.21.17
